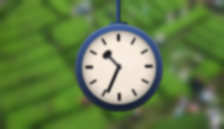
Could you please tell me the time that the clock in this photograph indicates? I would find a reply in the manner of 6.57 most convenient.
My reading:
10.34
